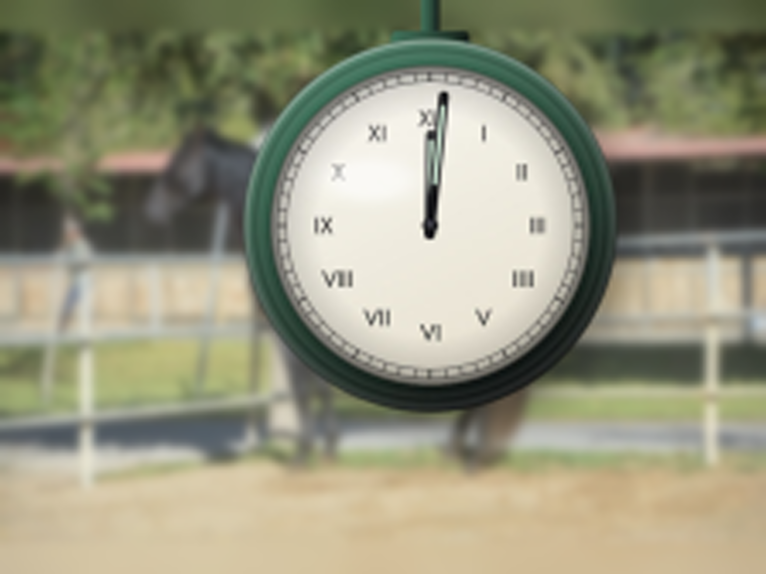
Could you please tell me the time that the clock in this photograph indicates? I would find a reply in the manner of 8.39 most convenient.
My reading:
12.01
